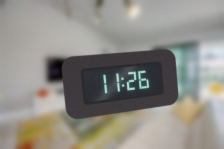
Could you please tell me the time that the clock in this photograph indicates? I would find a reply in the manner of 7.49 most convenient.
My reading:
11.26
